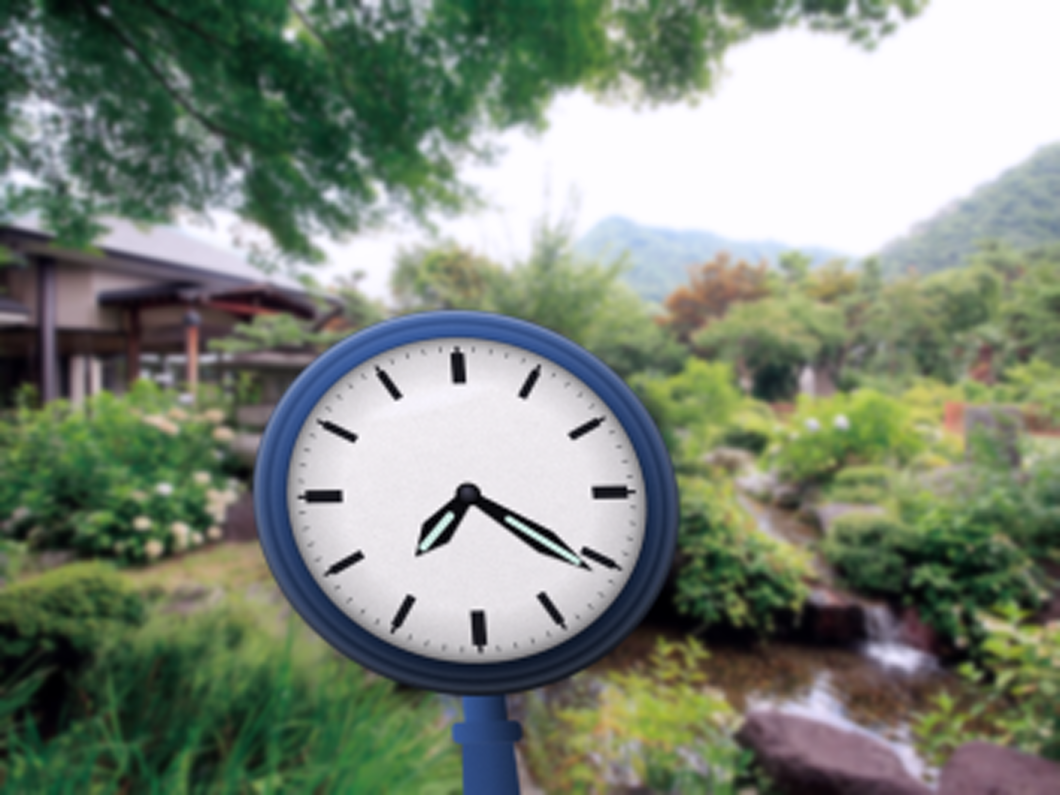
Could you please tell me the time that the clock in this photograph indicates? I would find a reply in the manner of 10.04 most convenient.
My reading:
7.21
